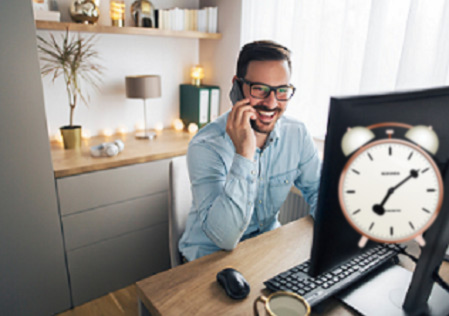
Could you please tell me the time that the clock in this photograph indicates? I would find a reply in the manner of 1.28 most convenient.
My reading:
7.09
